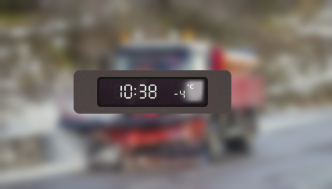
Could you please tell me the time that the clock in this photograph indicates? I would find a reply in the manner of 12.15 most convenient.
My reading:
10.38
